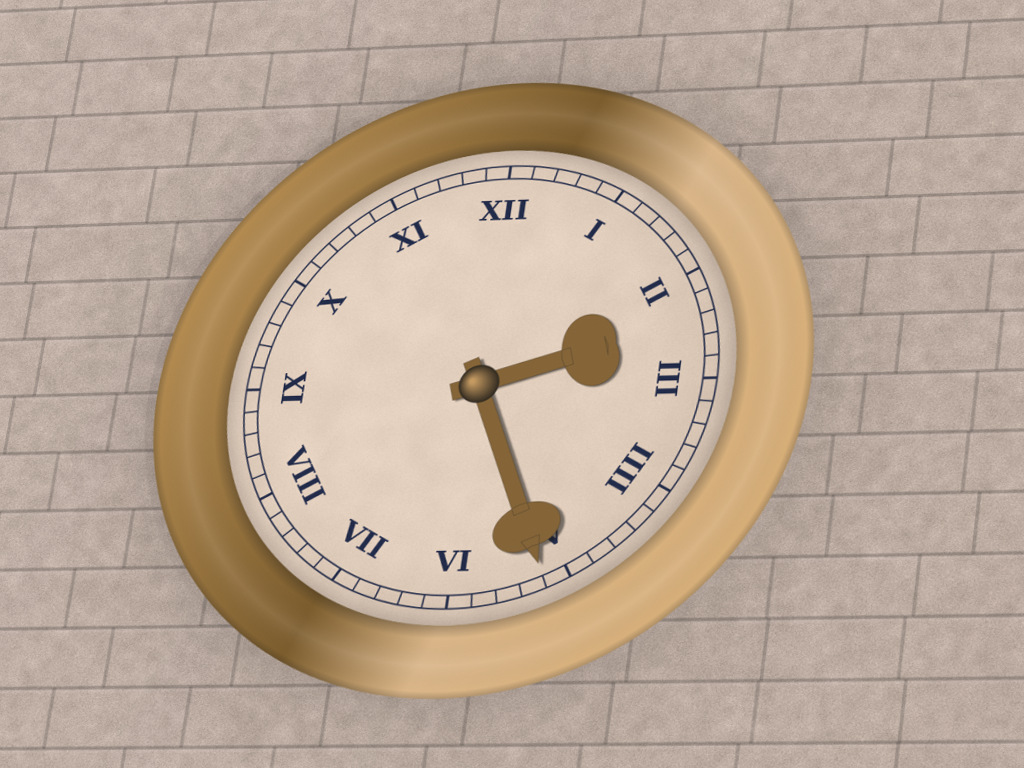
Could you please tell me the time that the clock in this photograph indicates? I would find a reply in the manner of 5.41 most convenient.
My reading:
2.26
